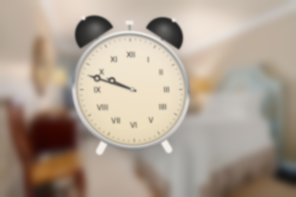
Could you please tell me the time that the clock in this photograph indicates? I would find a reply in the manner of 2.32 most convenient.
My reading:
9.48
